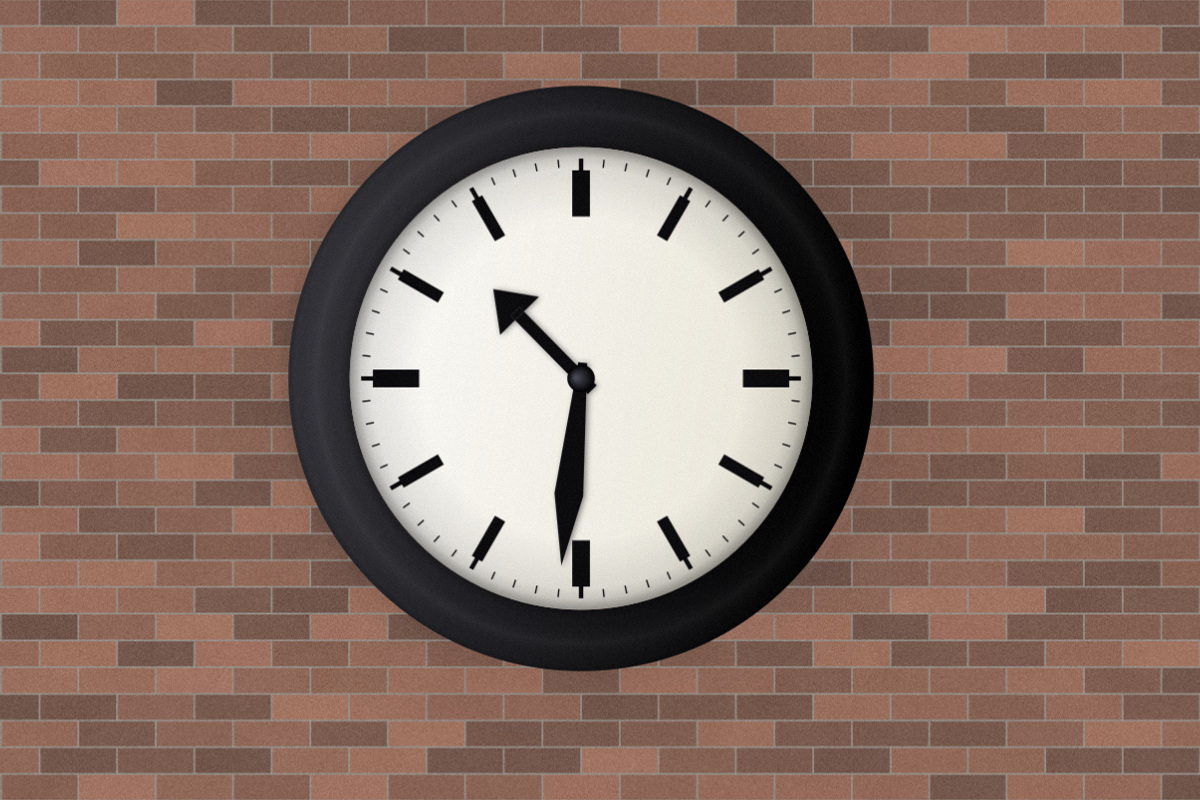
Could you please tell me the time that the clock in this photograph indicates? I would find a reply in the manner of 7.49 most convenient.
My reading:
10.31
